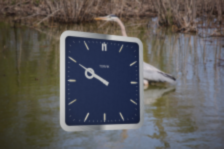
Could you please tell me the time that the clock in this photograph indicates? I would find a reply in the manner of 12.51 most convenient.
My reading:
9.50
